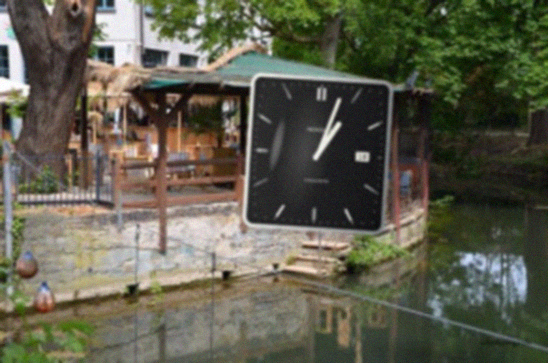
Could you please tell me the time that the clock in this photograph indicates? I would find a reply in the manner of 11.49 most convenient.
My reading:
1.03
